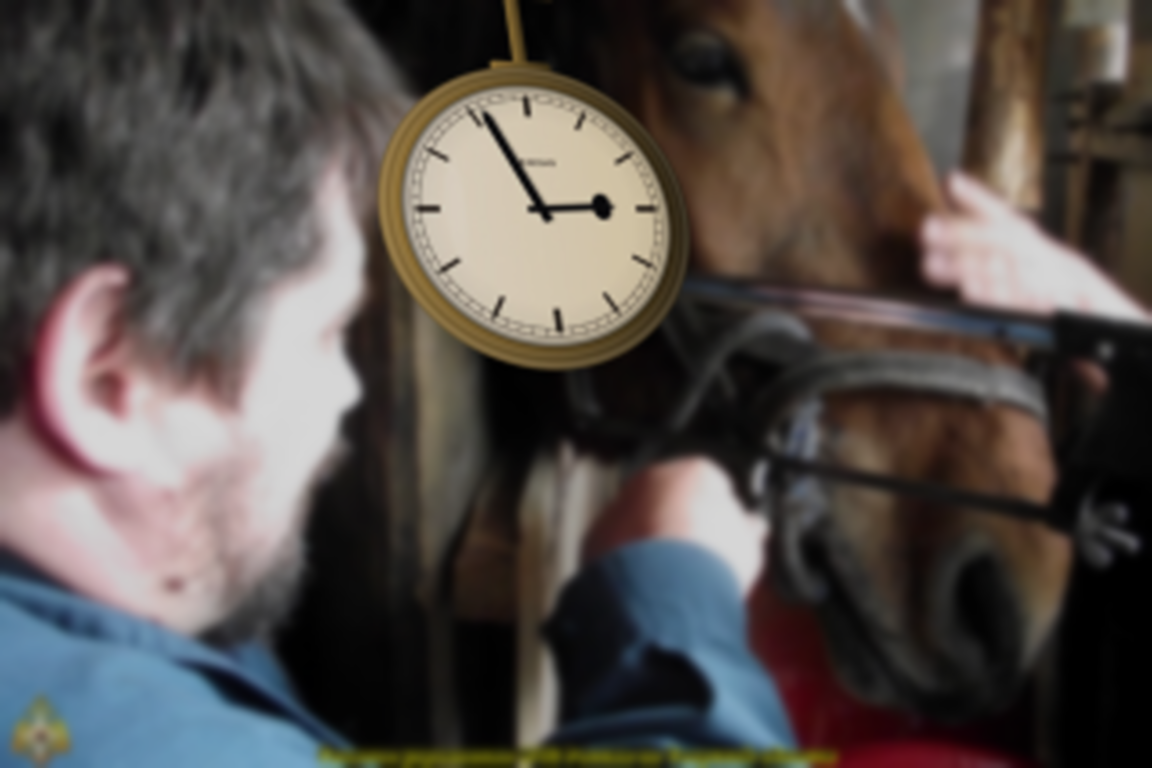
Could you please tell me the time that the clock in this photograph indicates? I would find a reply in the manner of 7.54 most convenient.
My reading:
2.56
